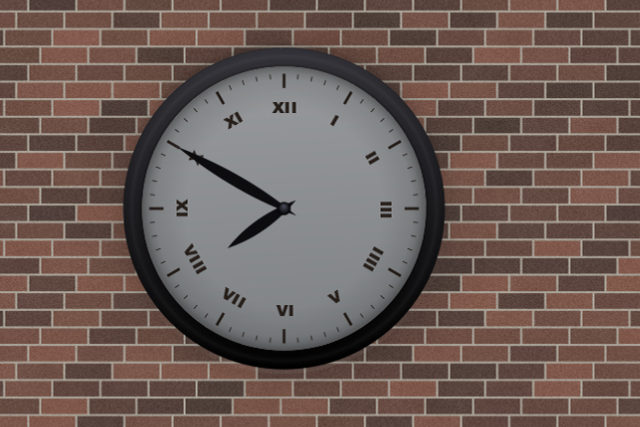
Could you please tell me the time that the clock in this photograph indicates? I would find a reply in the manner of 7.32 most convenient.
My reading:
7.50
